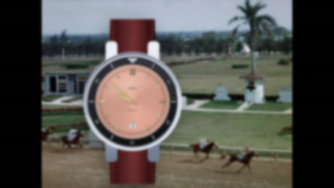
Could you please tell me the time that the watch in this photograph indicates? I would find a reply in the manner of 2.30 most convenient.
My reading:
9.52
